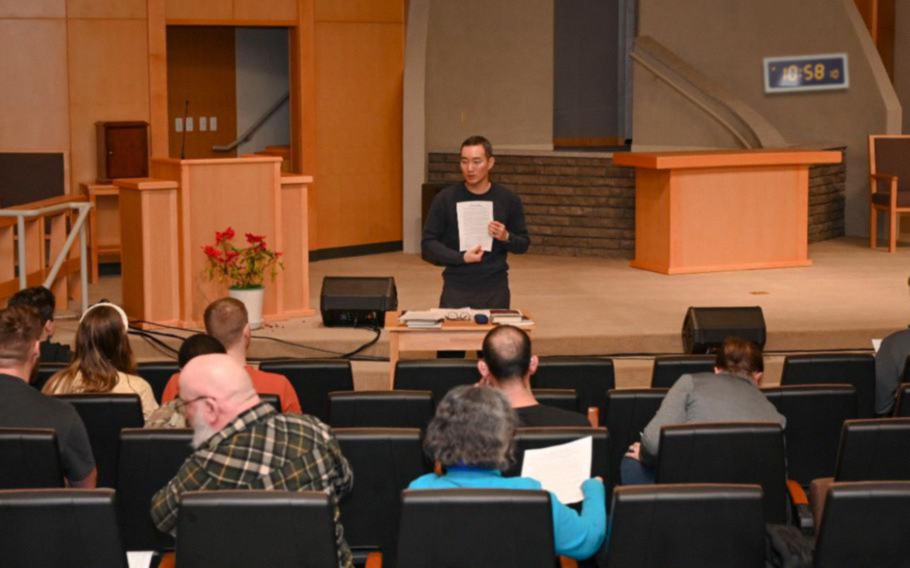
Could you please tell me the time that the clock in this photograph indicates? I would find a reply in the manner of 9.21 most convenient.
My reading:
10.58
